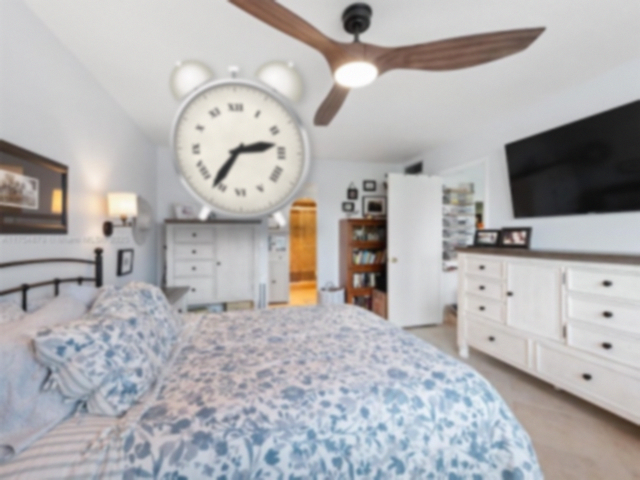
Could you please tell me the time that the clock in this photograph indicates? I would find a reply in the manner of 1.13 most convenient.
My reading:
2.36
